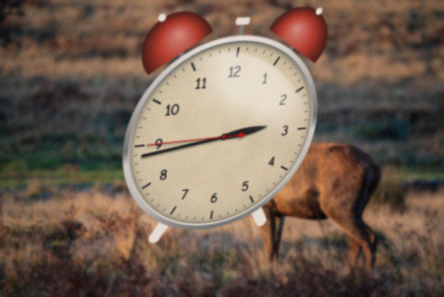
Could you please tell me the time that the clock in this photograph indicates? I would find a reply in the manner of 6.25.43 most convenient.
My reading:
2.43.45
